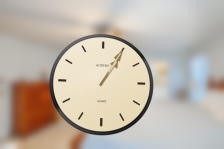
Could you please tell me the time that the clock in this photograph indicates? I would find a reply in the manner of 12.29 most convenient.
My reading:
1.05
